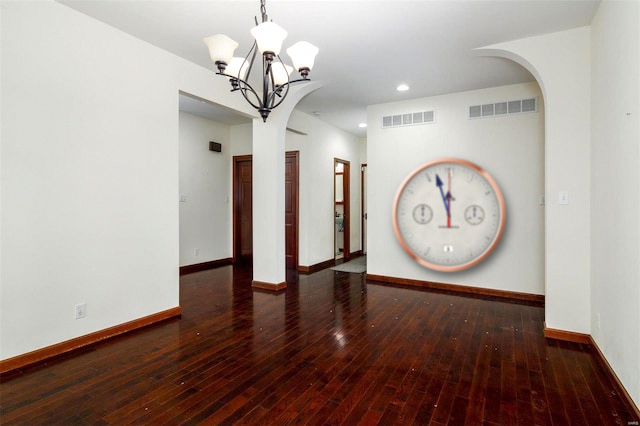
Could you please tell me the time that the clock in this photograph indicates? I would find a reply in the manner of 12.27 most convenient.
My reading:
11.57
